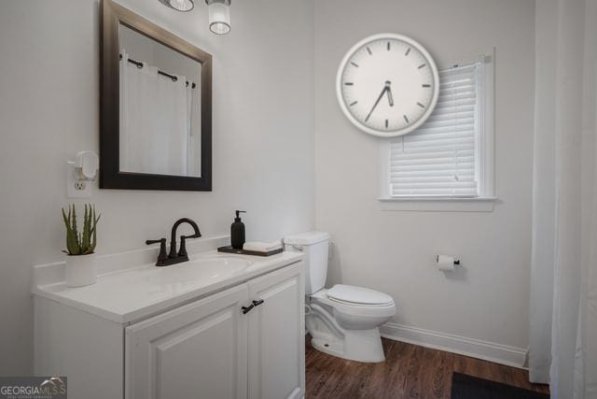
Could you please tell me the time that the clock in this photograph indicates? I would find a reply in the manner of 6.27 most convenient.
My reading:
5.35
